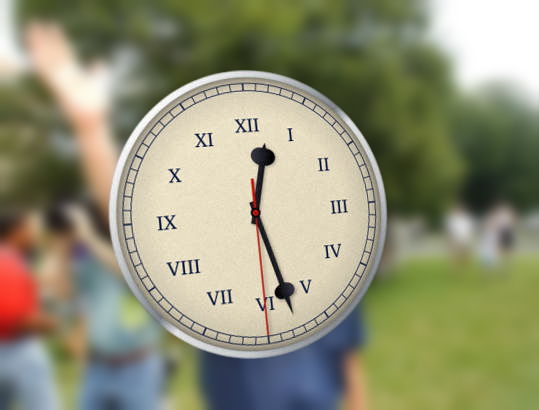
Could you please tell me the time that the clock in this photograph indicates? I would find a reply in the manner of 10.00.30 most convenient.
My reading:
12.27.30
